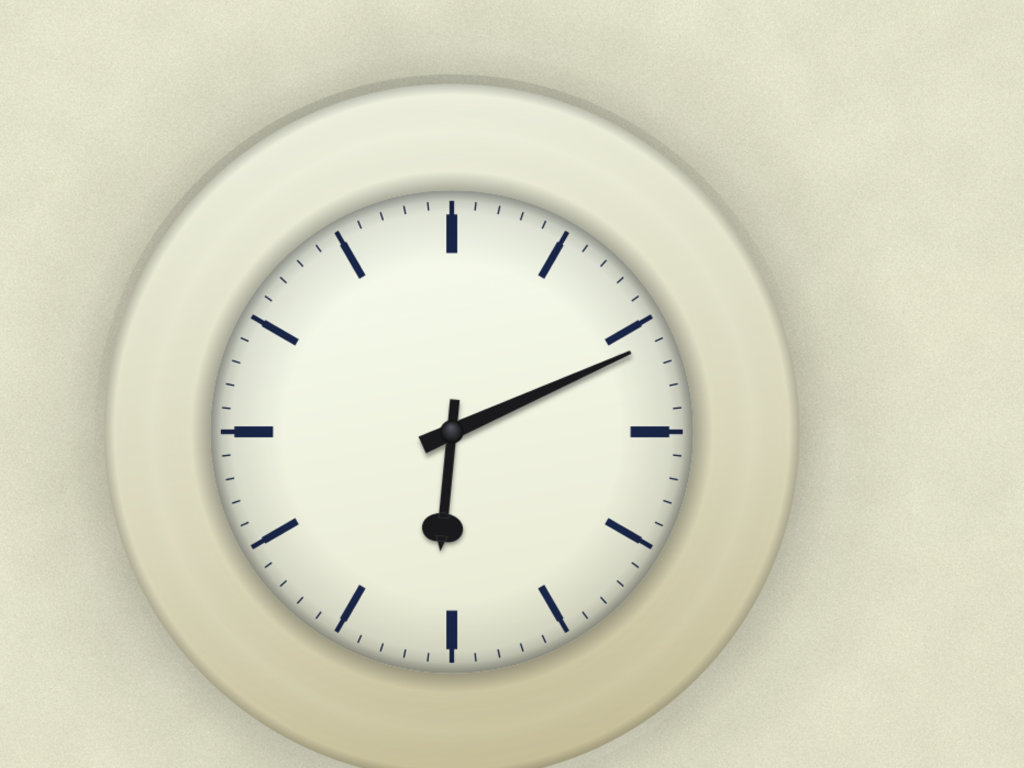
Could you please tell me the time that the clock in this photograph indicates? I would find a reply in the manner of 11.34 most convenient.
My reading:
6.11
